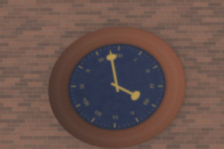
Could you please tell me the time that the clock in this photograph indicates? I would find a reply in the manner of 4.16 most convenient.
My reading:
3.58
